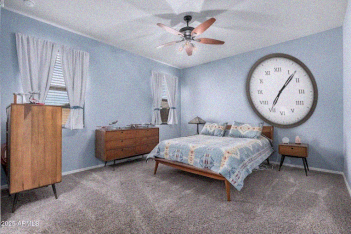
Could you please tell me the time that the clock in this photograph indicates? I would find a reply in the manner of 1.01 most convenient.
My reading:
7.07
